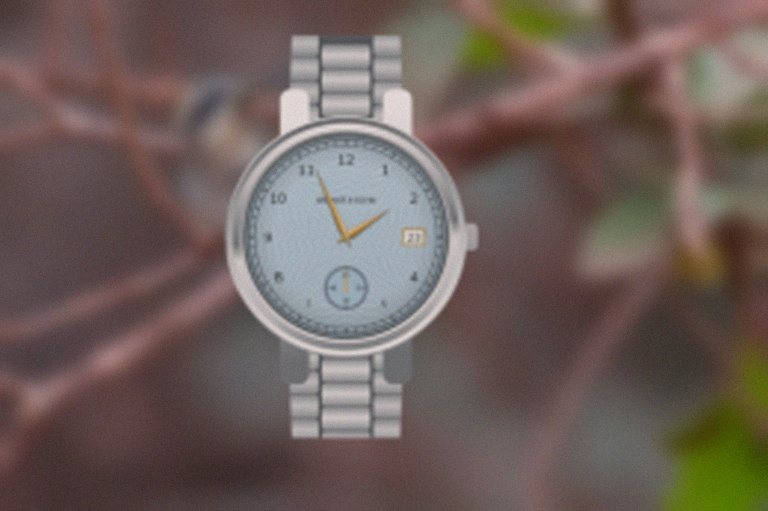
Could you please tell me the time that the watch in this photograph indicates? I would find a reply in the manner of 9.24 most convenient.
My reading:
1.56
